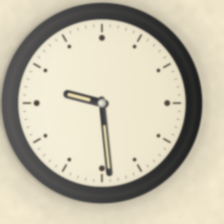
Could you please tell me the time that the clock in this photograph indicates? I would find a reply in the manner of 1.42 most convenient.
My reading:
9.29
